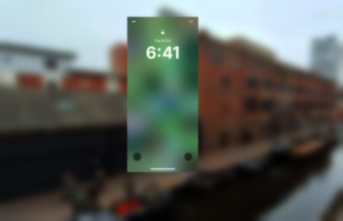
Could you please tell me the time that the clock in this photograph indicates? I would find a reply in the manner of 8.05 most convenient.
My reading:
6.41
